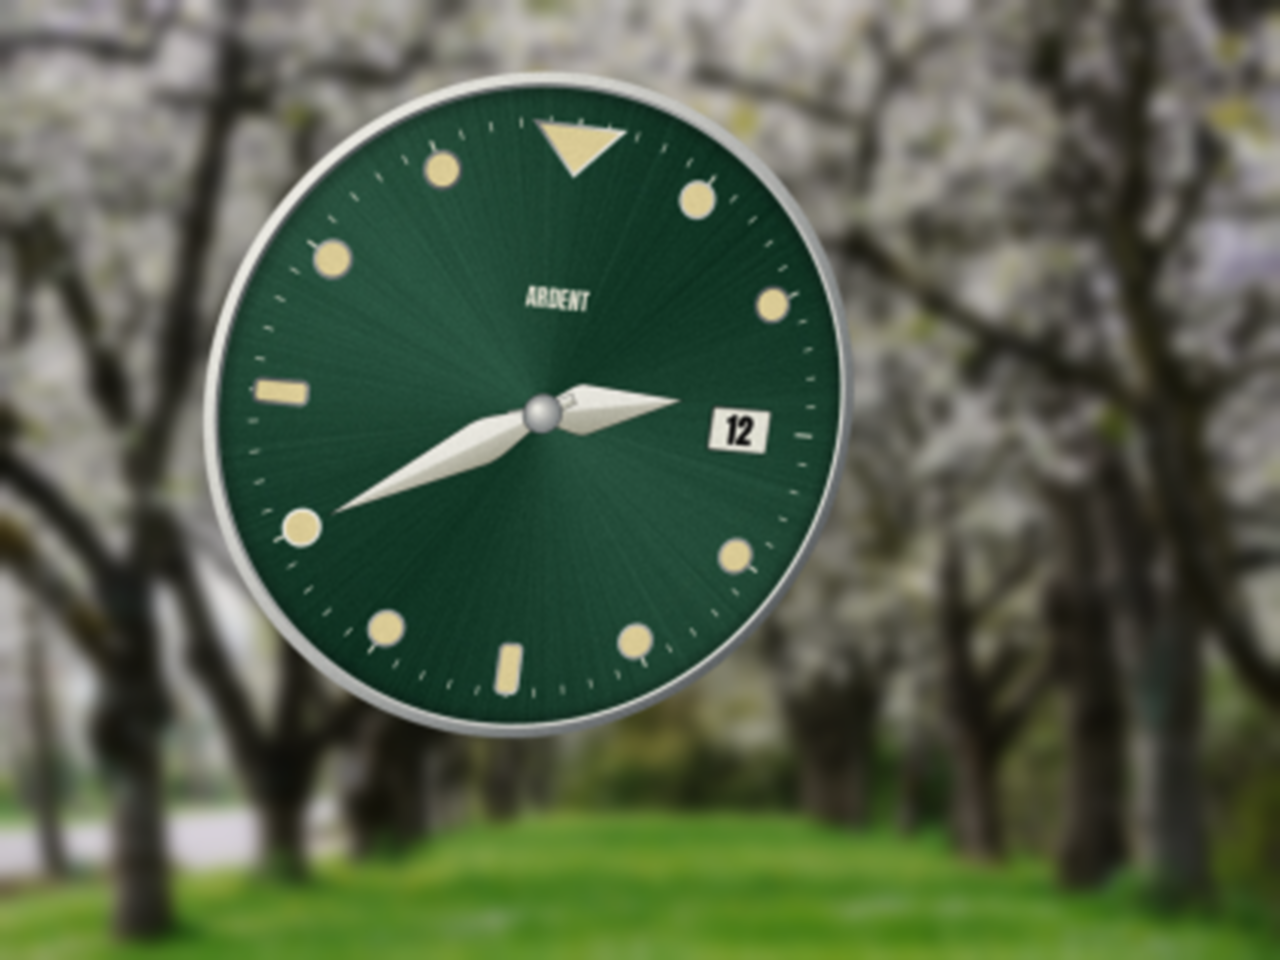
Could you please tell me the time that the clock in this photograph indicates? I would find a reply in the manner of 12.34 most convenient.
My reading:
2.40
